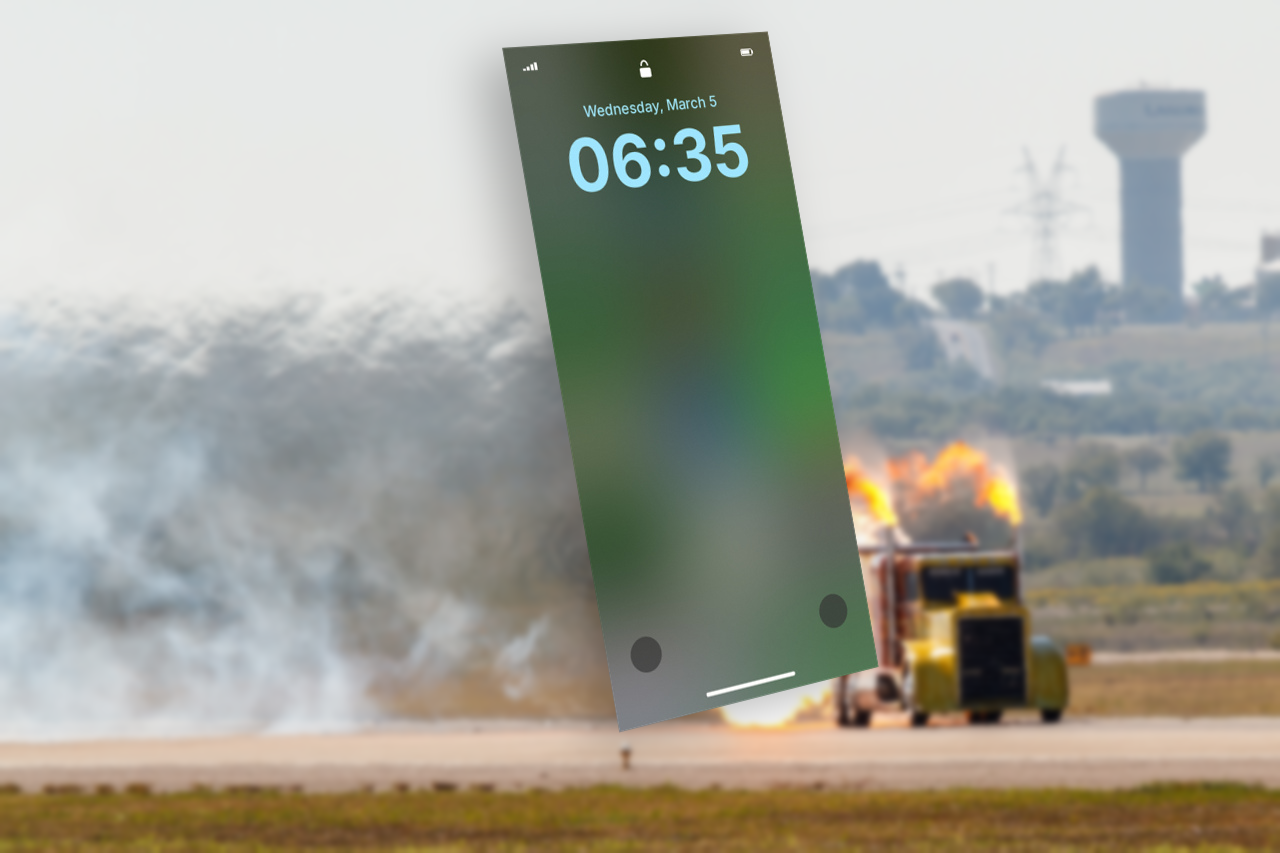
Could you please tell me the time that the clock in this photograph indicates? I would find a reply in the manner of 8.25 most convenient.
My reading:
6.35
